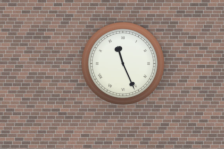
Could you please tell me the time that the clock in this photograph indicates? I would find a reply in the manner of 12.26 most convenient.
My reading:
11.26
